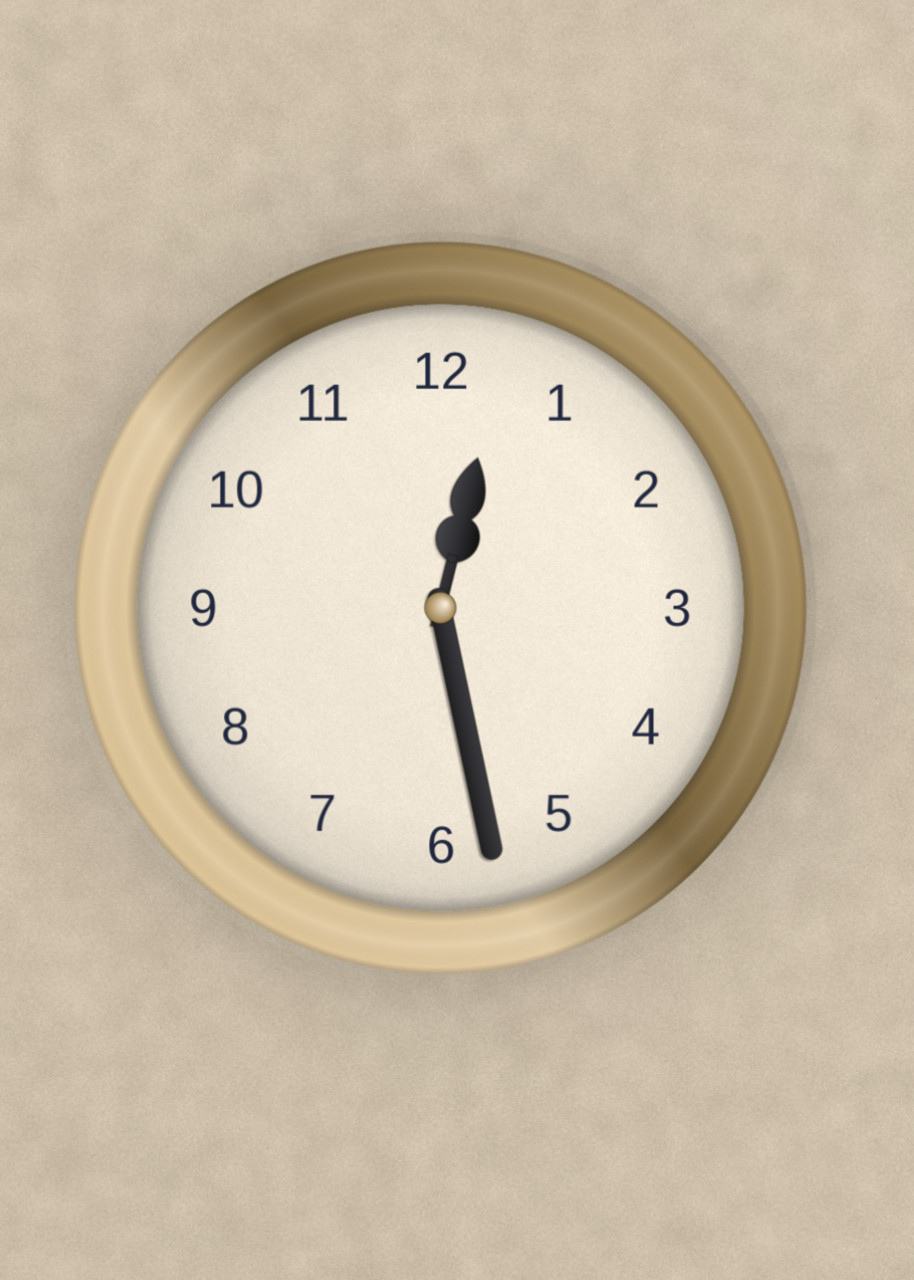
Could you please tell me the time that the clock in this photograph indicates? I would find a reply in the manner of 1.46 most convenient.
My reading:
12.28
